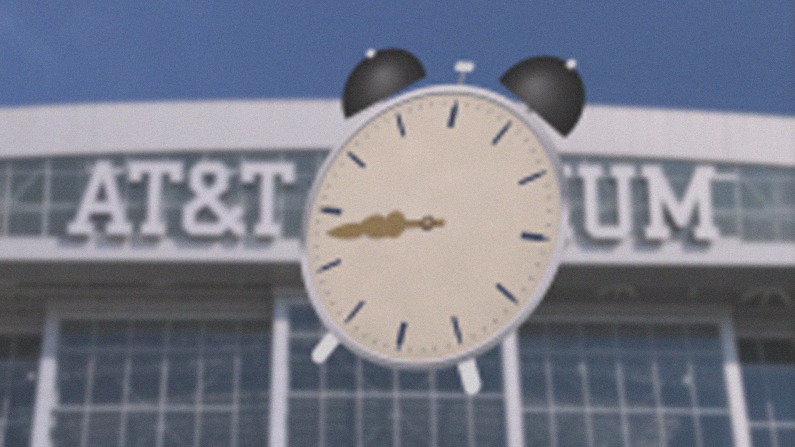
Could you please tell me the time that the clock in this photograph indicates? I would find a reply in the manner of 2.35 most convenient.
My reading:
8.43
